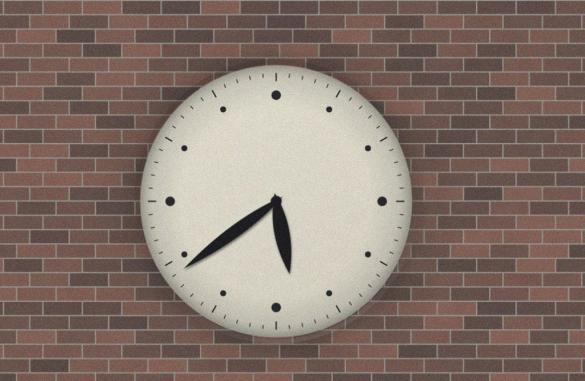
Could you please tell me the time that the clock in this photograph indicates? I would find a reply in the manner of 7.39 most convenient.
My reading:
5.39
